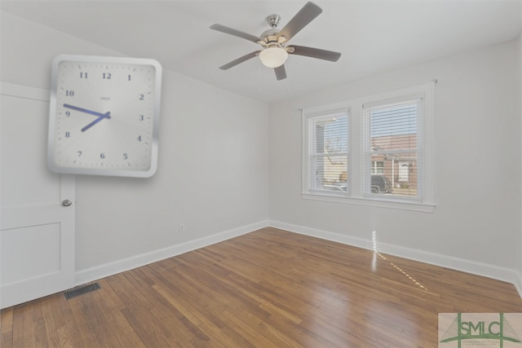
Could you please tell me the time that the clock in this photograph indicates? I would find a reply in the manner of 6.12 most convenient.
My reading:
7.47
